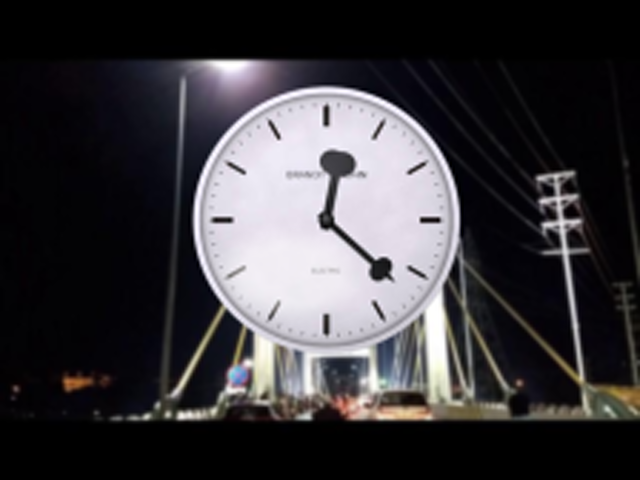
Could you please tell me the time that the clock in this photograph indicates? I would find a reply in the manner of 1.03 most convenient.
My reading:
12.22
